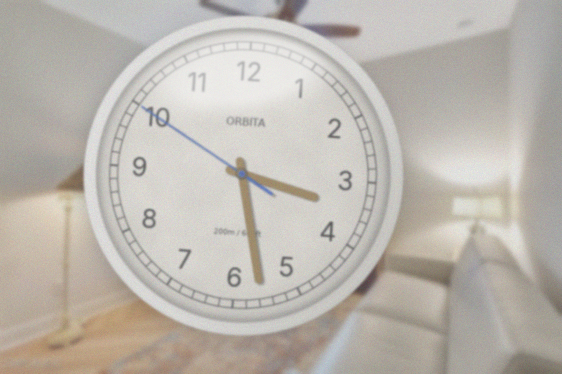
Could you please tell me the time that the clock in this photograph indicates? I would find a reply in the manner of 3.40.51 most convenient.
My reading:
3.27.50
